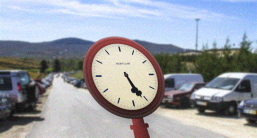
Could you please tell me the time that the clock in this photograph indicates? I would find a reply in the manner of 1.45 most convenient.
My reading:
5.26
